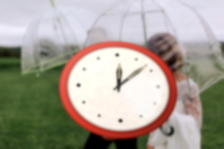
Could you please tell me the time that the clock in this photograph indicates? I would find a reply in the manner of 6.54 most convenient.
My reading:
12.08
